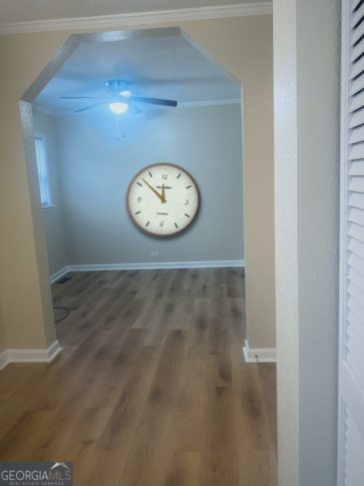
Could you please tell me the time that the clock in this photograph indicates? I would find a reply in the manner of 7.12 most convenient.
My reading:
11.52
